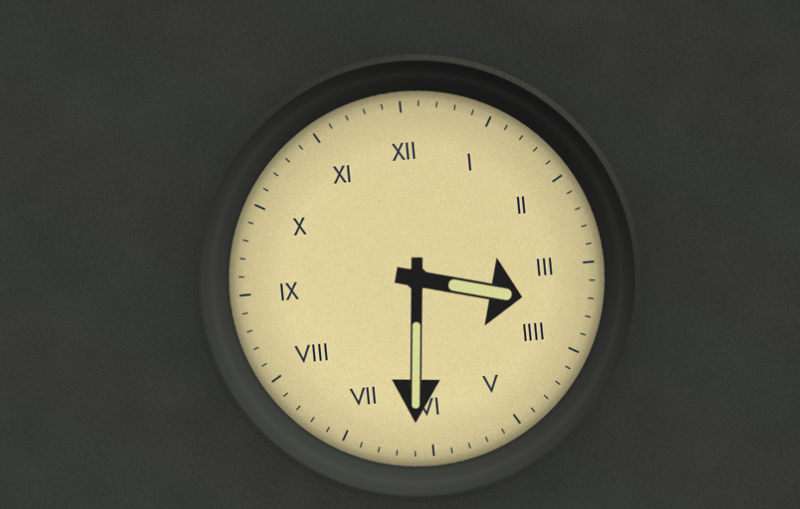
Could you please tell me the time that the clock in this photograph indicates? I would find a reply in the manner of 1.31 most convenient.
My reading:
3.31
